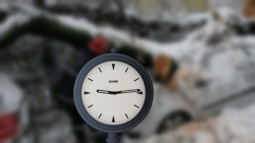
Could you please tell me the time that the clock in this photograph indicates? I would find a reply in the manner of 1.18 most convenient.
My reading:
9.14
